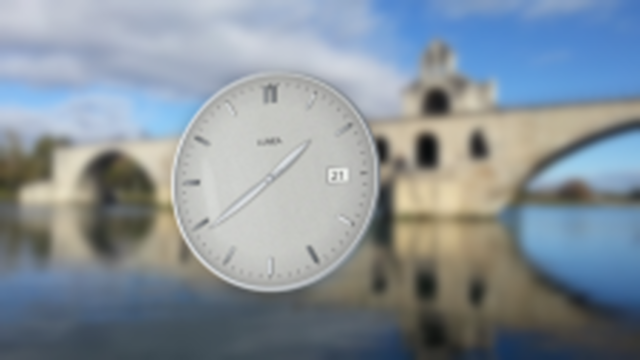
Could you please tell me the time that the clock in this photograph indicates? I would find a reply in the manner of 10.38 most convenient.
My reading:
1.39
